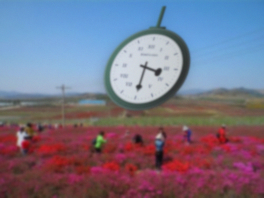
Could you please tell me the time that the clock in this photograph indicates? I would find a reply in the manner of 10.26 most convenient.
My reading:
3.30
